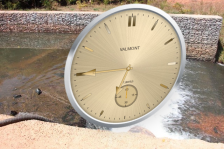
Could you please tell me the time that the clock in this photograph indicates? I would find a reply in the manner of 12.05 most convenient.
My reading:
6.45
